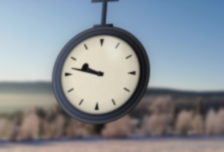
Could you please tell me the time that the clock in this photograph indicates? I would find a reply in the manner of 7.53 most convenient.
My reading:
9.47
